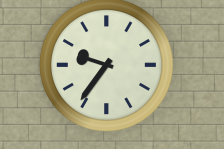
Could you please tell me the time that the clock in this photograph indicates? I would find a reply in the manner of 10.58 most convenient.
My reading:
9.36
